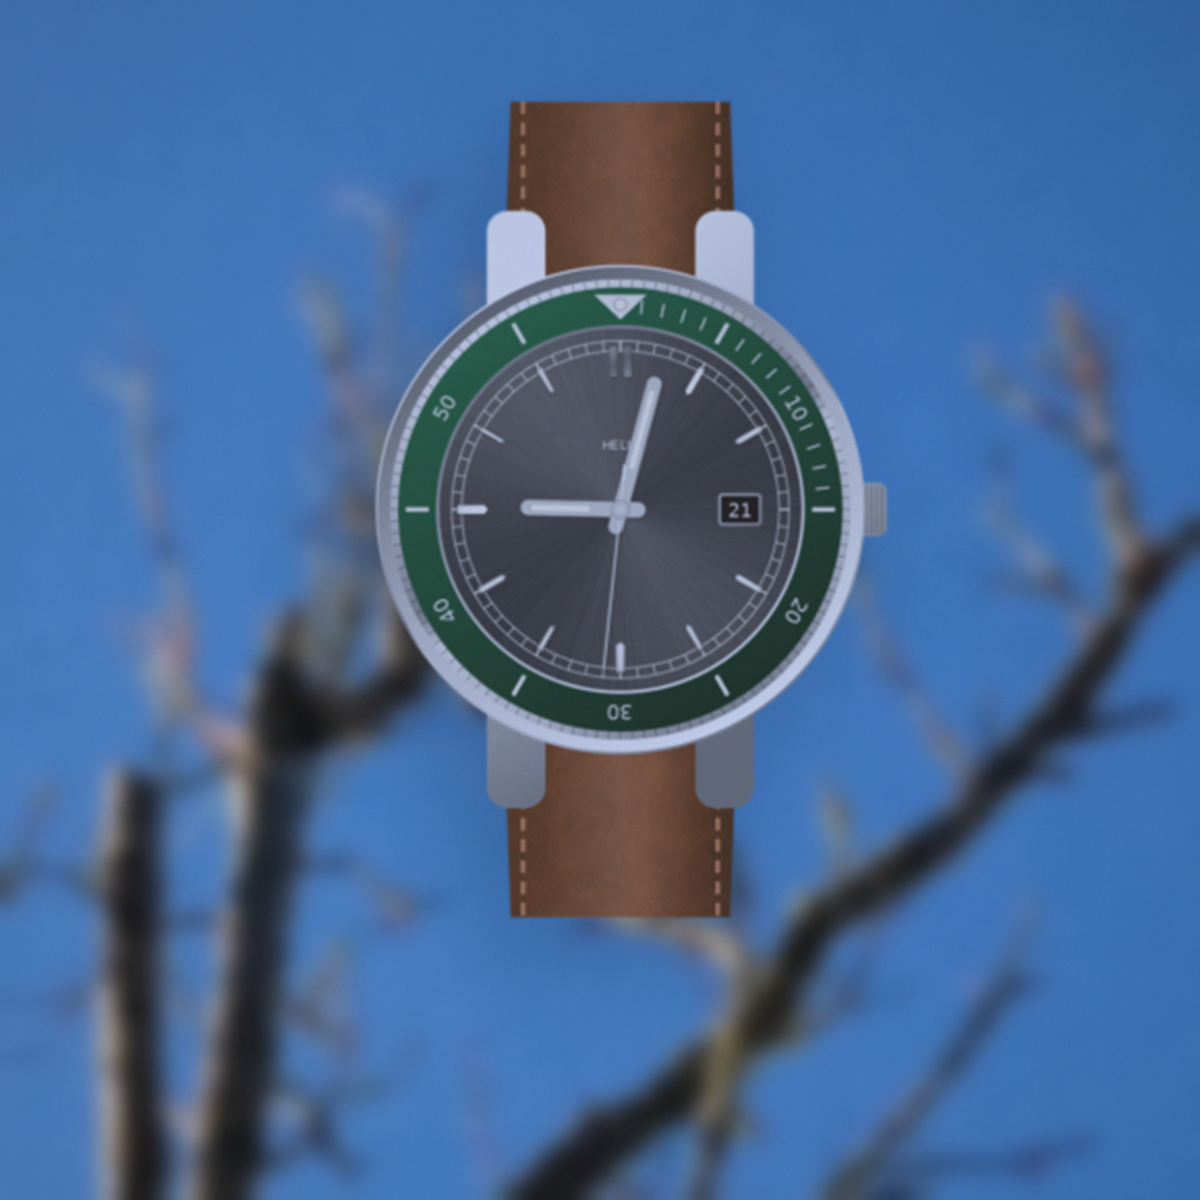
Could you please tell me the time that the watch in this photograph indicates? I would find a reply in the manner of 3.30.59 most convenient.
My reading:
9.02.31
